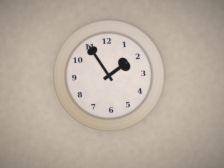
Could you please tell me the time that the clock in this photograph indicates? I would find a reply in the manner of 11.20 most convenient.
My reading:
1.55
